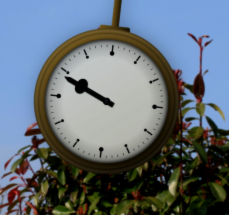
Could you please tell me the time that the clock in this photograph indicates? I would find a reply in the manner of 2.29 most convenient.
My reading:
9.49
